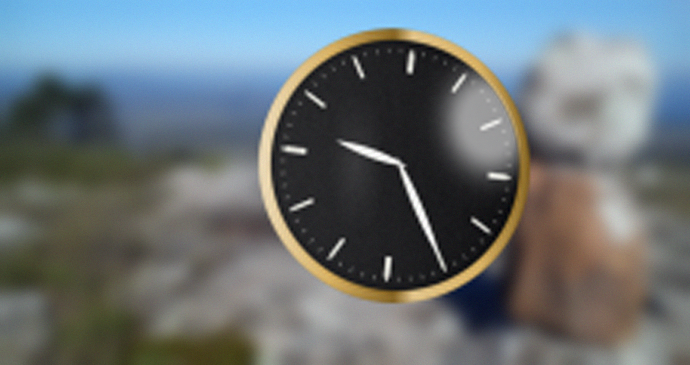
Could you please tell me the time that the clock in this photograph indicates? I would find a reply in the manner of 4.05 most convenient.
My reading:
9.25
